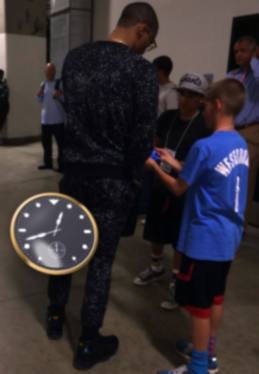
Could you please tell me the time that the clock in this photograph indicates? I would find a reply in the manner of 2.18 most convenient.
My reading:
12.42
